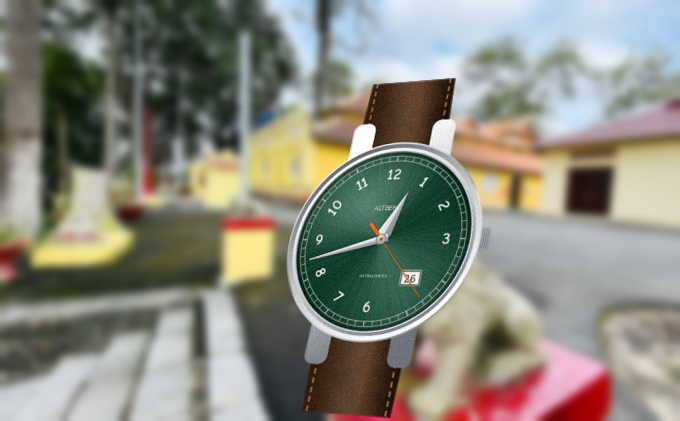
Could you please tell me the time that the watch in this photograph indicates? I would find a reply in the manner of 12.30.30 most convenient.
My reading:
12.42.23
